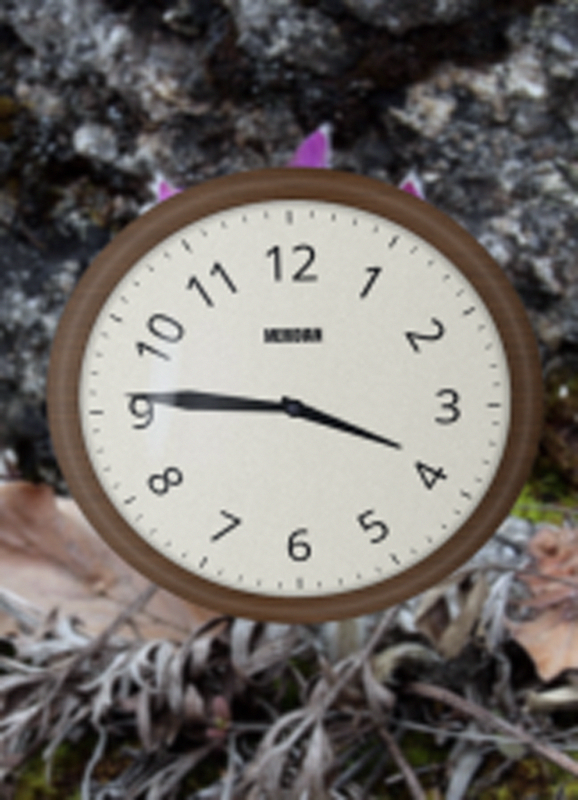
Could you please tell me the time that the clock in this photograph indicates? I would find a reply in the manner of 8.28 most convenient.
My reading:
3.46
